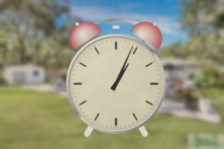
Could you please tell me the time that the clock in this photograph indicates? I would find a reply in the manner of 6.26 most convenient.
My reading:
1.04
